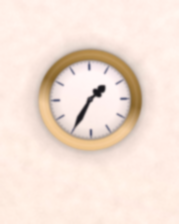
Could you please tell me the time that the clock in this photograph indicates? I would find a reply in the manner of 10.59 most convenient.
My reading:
1.35
